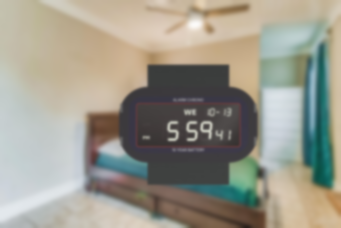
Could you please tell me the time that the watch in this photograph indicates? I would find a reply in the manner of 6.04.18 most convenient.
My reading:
5.59.41
